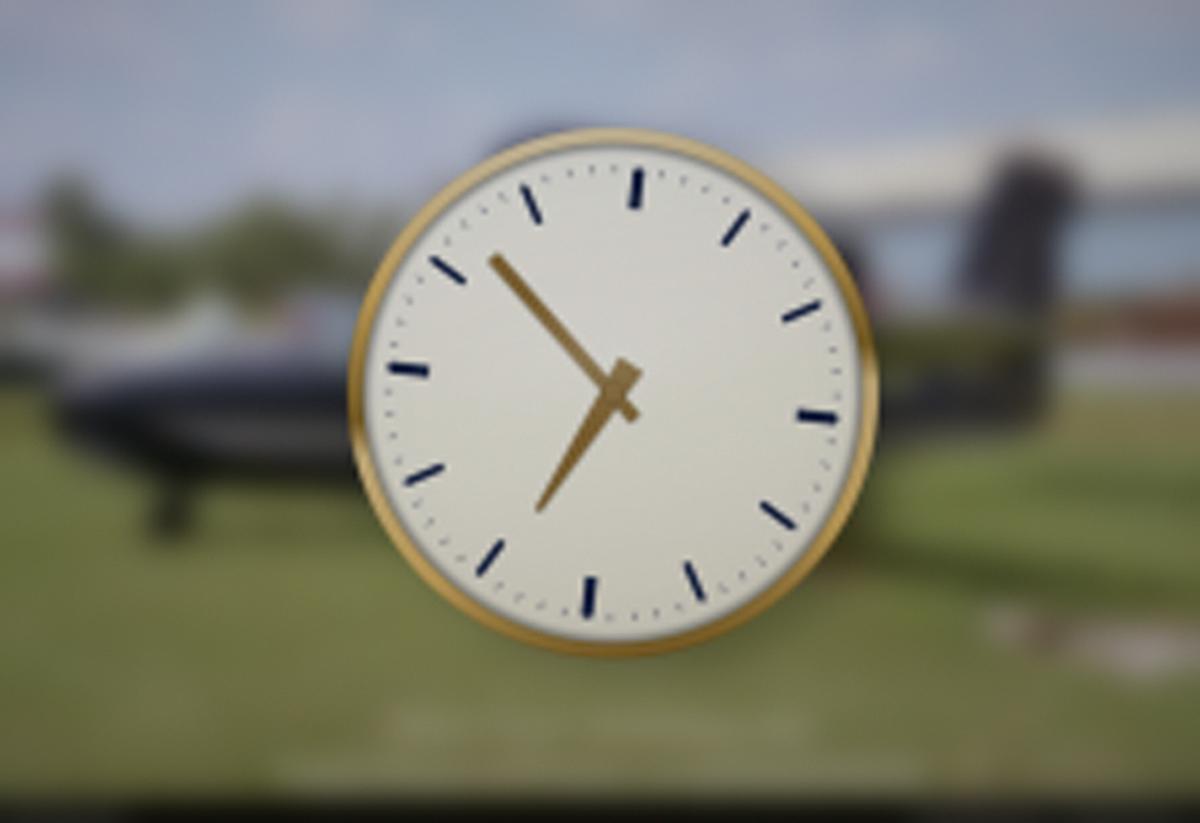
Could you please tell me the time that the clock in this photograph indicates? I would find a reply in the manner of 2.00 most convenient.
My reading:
6.52
